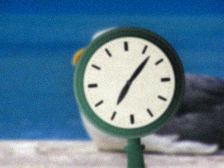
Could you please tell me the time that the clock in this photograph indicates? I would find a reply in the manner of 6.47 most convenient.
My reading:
7.07
